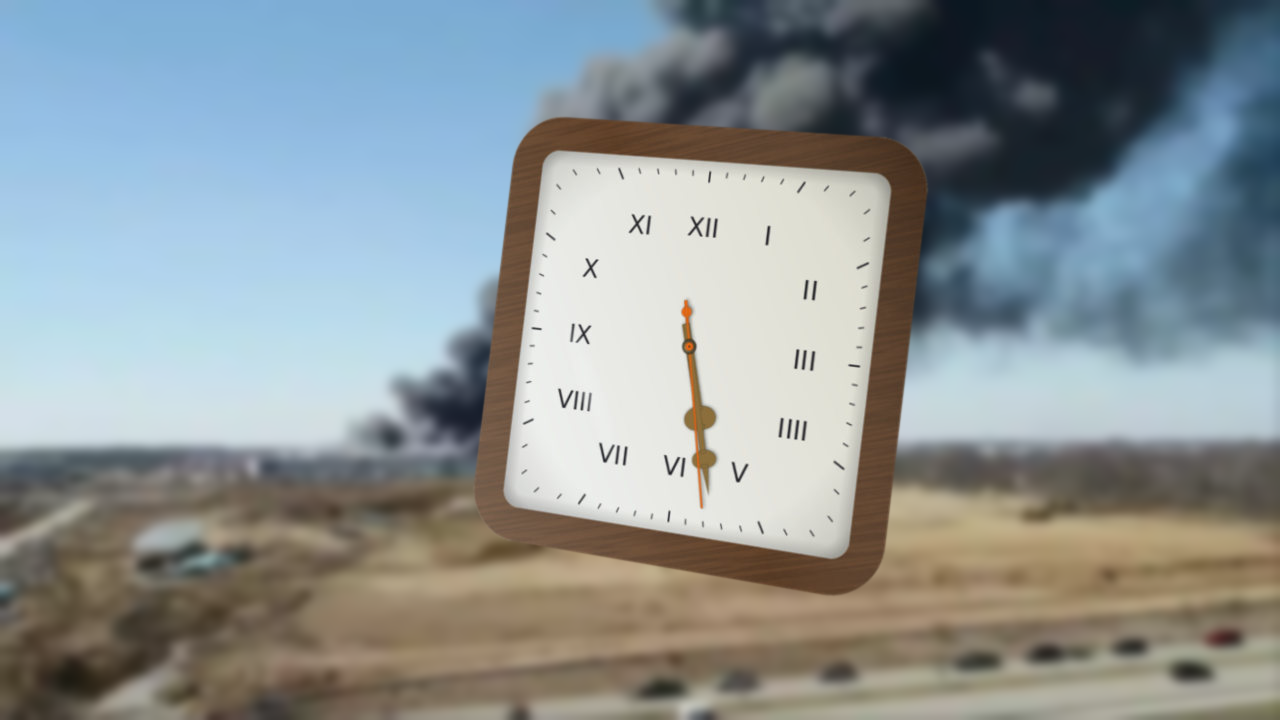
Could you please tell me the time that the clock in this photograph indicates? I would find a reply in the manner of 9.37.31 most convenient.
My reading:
5.27.28
